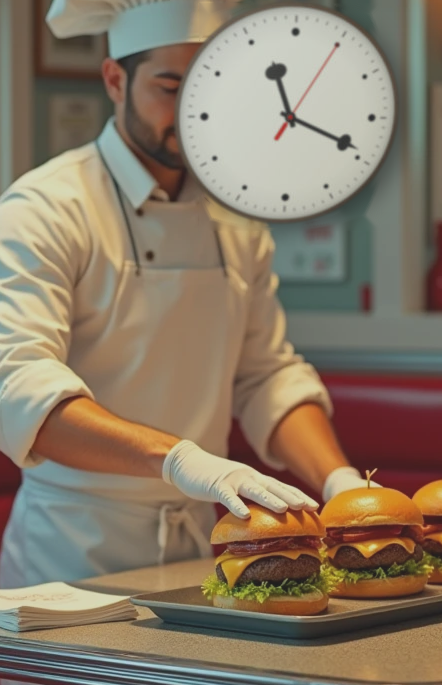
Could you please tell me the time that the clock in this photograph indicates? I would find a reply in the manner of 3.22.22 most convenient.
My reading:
11.19.05
